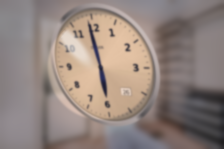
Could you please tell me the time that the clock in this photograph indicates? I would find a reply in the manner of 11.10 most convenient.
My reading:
5.59
